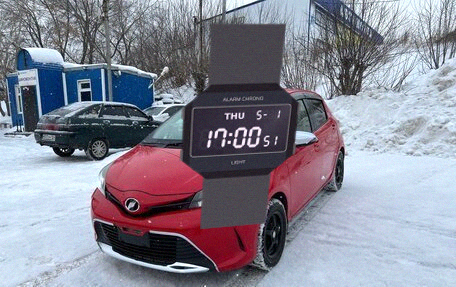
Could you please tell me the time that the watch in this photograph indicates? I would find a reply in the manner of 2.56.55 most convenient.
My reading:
17.00.51
